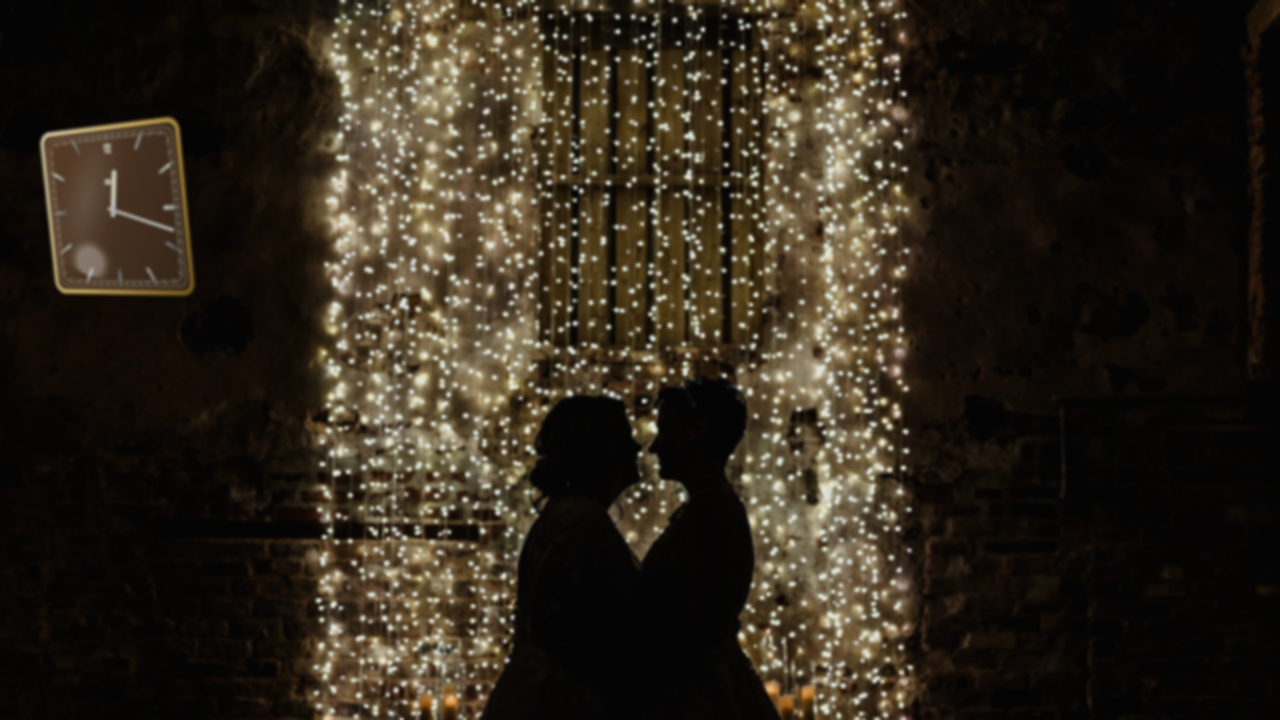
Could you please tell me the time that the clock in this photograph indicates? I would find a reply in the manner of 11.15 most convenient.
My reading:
12.18
